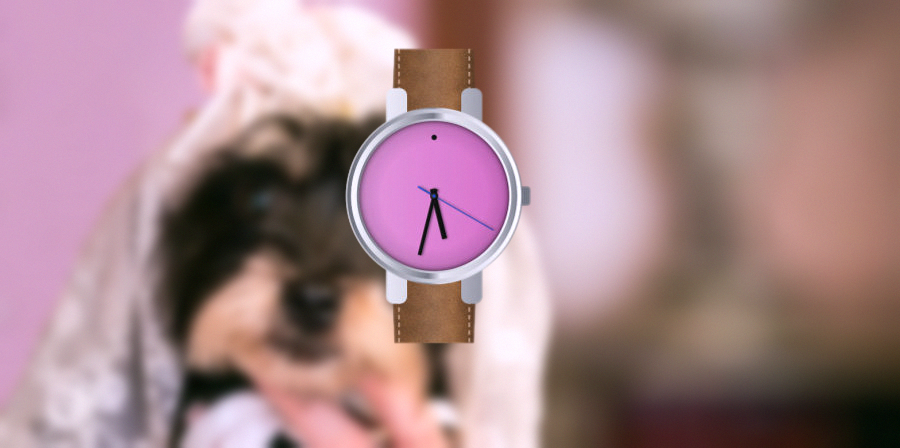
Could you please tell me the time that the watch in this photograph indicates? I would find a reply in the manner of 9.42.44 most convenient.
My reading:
5.32.20
